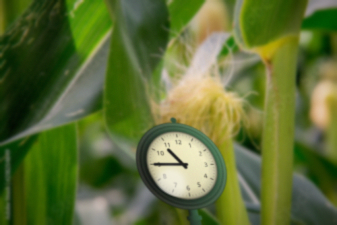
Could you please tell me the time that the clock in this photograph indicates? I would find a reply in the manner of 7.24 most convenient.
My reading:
10.45
